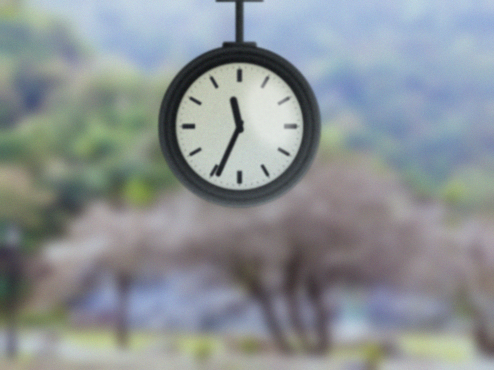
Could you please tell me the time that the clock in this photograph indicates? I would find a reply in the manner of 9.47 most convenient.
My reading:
11.34
